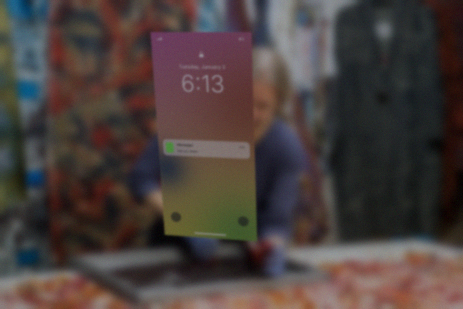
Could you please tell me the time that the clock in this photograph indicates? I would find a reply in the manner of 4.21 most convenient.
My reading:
6.13
